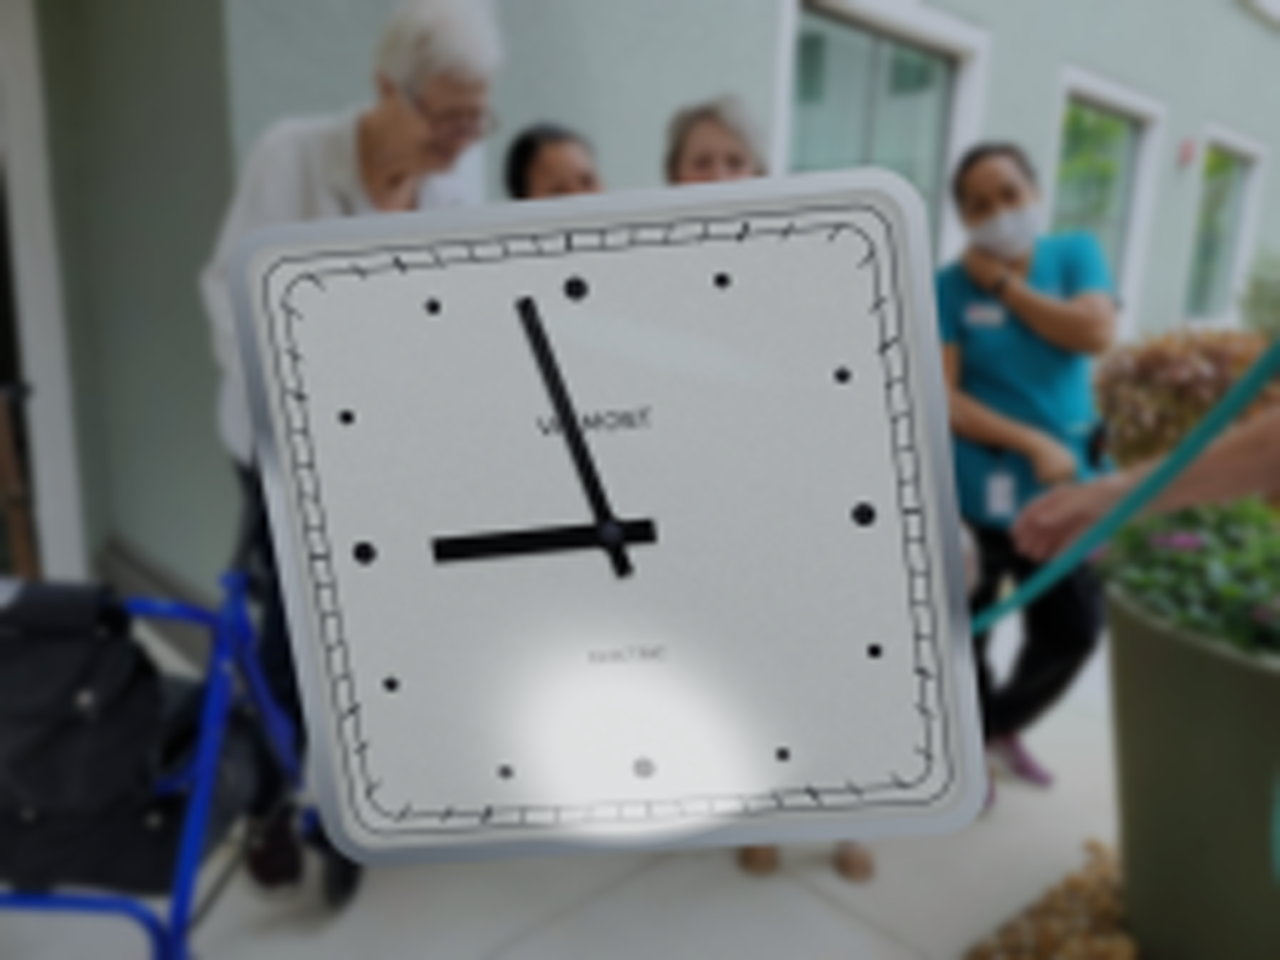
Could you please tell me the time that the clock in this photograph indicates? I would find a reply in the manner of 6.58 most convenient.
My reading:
8.58
